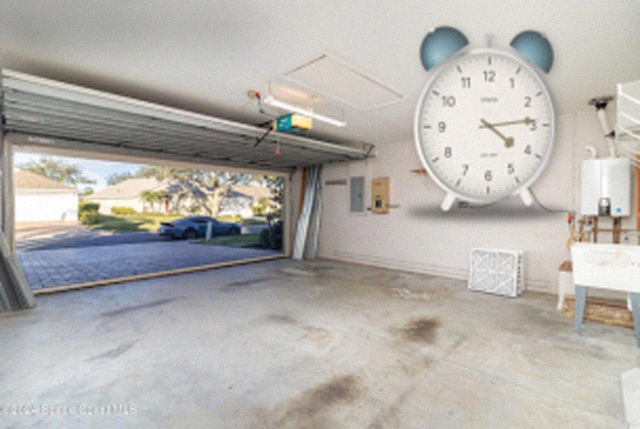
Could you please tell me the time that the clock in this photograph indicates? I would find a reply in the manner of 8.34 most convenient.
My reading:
4.14
